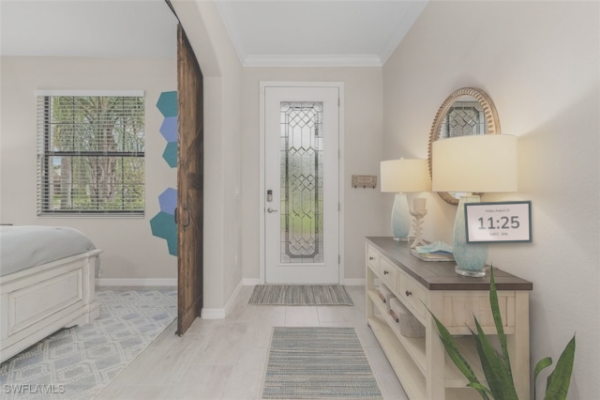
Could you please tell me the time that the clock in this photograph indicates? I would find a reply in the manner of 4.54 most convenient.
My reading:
11.25
